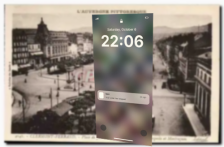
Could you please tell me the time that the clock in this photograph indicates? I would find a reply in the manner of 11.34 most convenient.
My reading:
22.06
